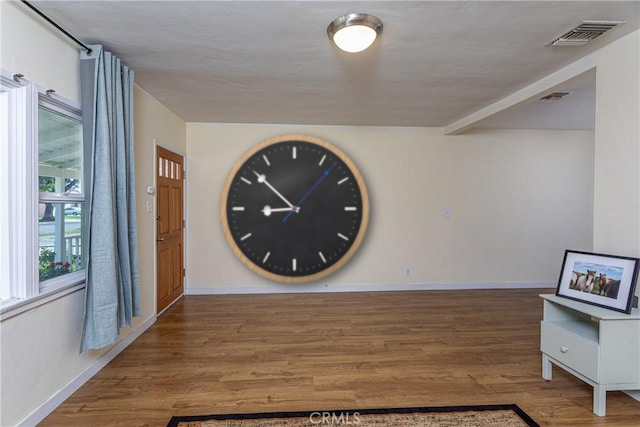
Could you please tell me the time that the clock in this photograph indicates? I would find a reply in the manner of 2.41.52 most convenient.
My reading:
8.52.07
